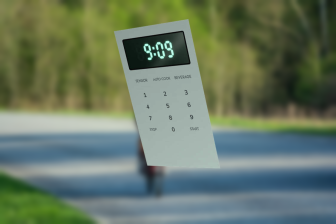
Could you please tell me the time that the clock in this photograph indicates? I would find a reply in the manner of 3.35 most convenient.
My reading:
9.09
